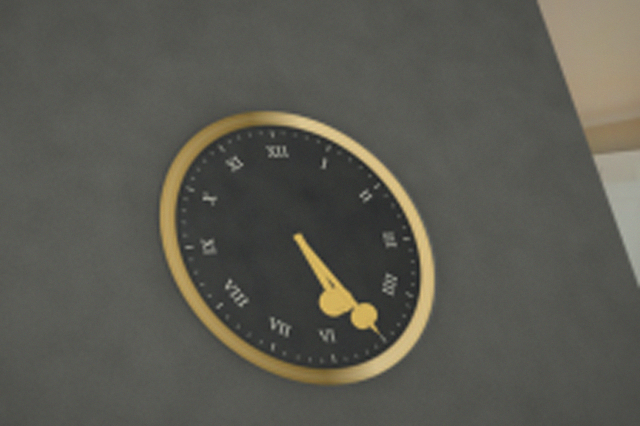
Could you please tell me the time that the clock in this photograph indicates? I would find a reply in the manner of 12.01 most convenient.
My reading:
5.25
